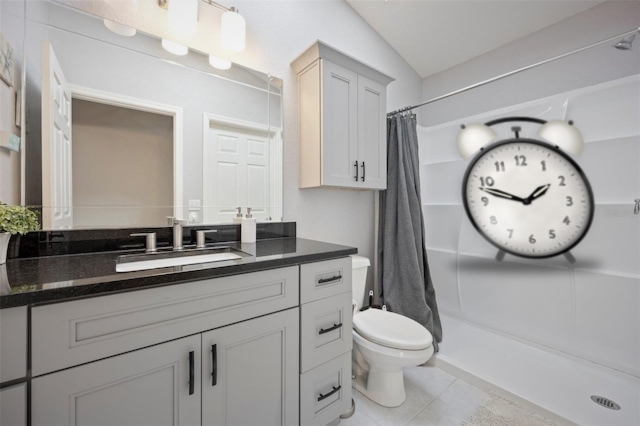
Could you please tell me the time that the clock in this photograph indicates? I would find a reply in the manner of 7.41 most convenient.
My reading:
1.48
